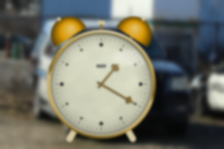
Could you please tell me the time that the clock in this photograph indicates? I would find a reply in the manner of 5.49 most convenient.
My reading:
1.20
